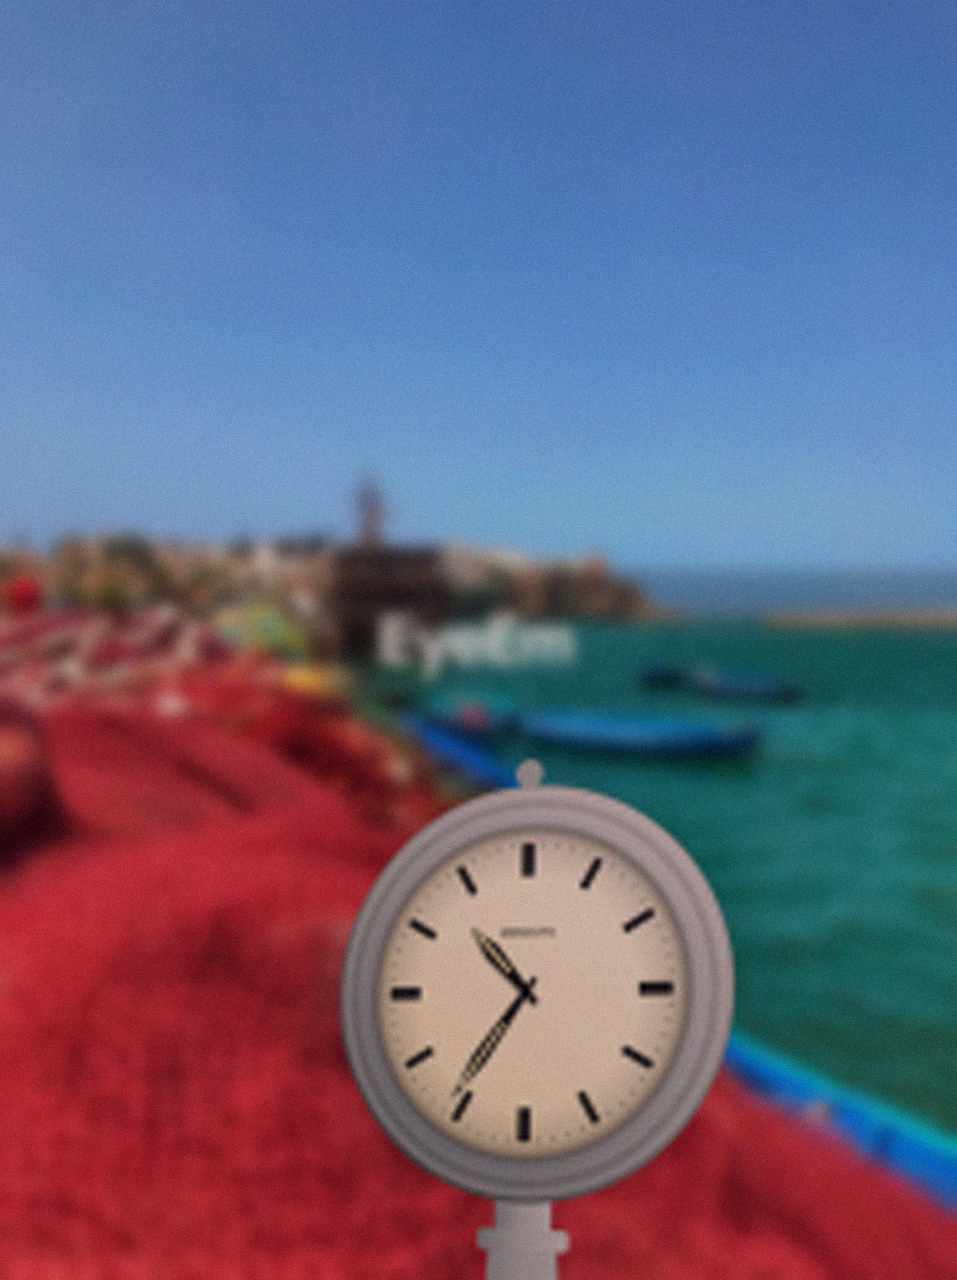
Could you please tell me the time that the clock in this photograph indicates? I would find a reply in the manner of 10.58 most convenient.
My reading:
10.36
